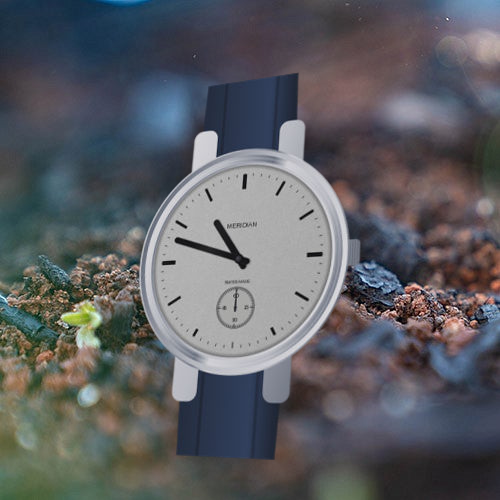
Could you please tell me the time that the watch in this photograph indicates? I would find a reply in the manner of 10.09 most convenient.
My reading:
10.48
